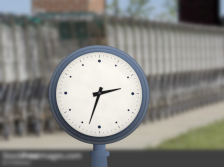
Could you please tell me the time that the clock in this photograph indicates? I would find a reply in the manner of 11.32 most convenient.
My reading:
2.33
